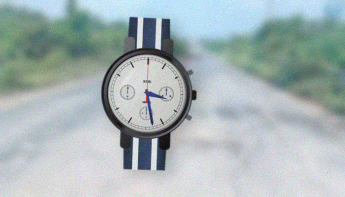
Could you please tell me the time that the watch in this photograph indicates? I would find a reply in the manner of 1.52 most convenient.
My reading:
3.28
